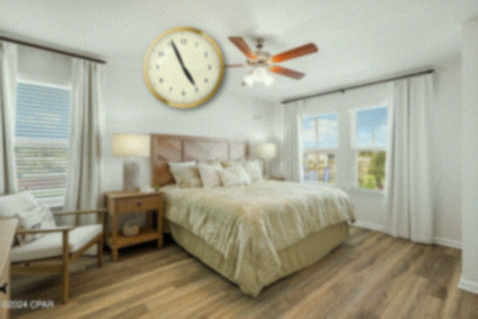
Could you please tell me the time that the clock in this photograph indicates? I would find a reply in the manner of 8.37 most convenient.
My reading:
4.56
